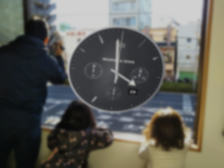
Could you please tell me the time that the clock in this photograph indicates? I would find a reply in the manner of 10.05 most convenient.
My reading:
3.59
